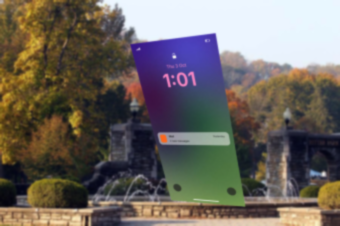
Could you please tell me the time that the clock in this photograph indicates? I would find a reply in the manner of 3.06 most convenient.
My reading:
1.01
